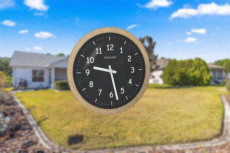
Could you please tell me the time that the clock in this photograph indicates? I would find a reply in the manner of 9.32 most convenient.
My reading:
9.28
